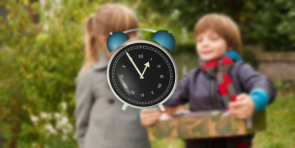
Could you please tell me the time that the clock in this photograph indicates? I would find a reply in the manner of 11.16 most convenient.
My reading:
12.55
